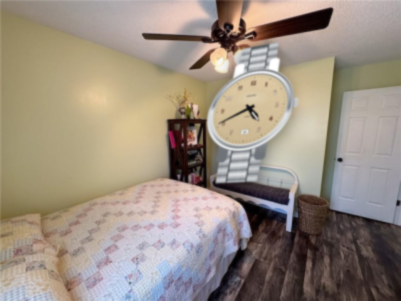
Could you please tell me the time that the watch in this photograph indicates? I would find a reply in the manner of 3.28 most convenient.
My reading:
4.41
